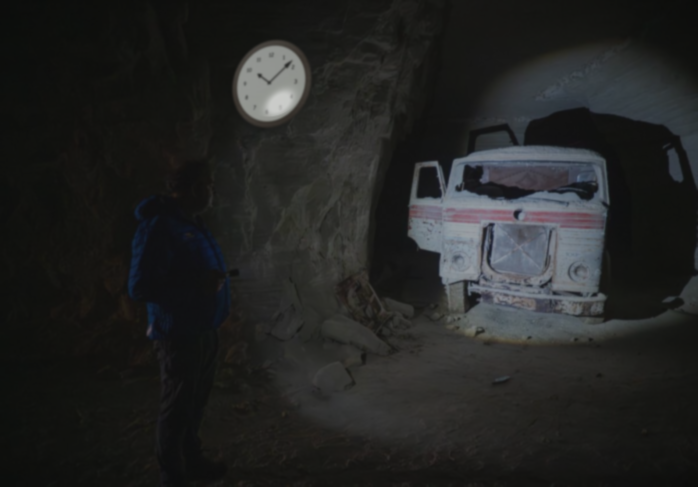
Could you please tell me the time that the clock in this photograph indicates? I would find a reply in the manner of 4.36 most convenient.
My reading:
10.08
